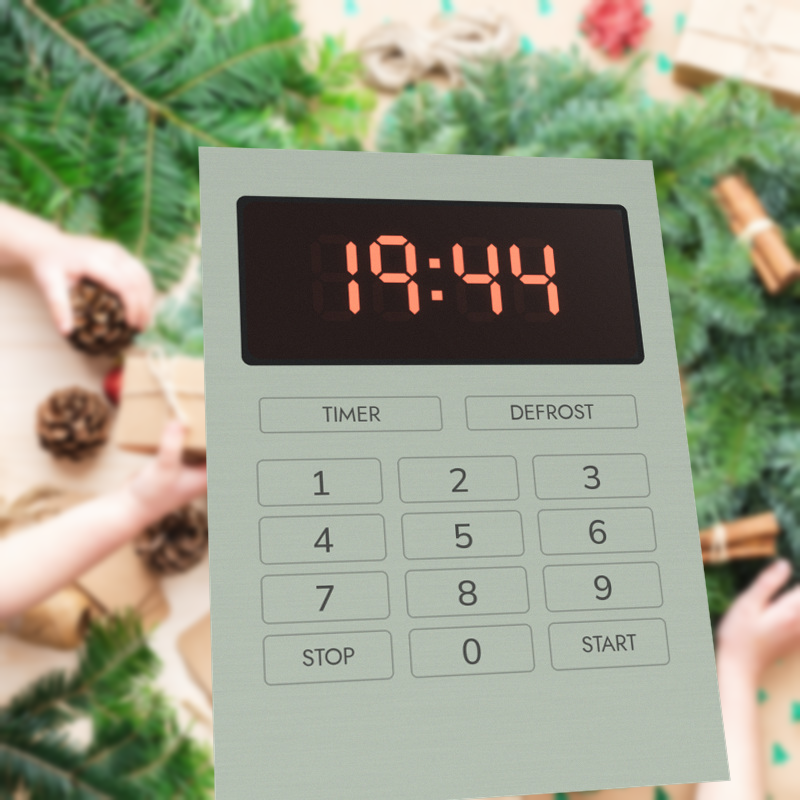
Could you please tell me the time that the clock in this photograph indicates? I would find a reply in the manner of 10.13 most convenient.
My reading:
19.44
